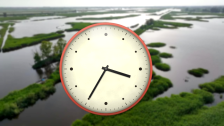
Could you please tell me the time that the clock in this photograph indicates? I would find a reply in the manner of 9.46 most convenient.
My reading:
3.35
